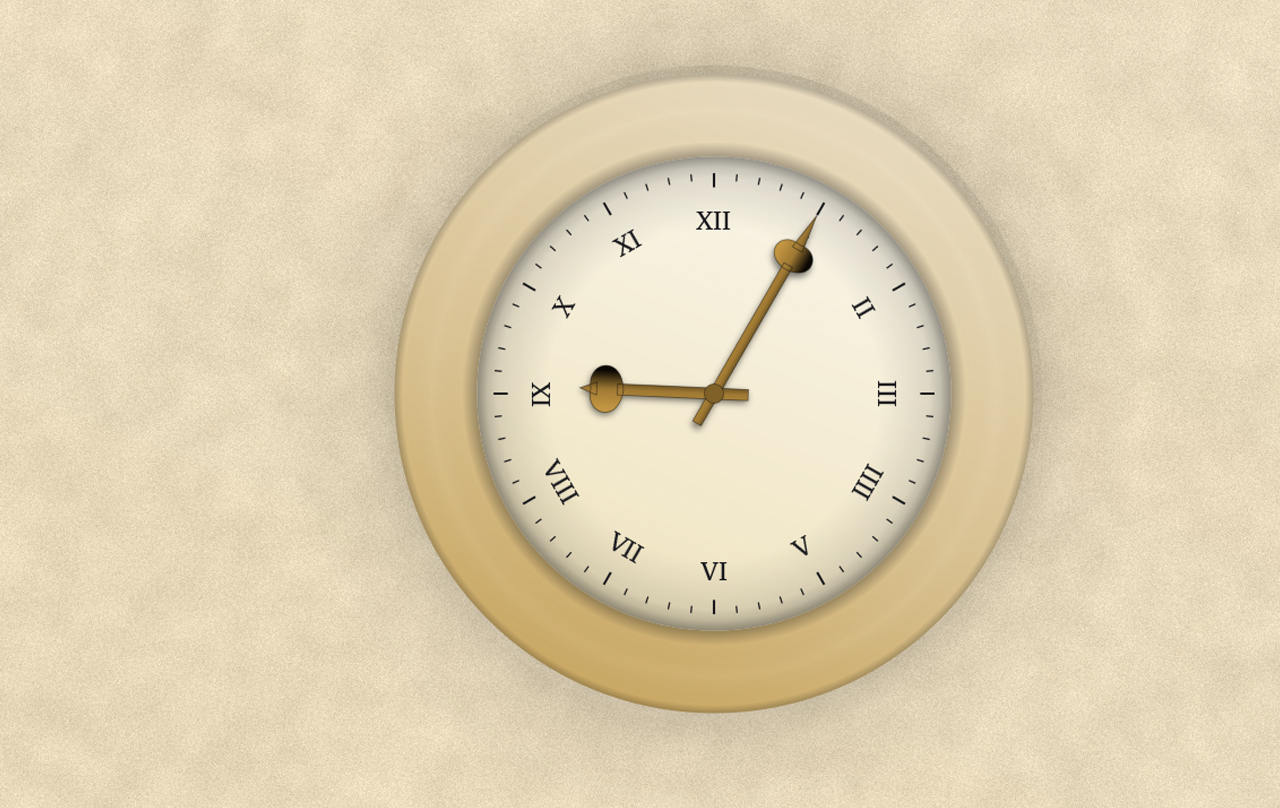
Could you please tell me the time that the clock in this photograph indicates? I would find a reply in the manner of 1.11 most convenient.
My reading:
9.05
